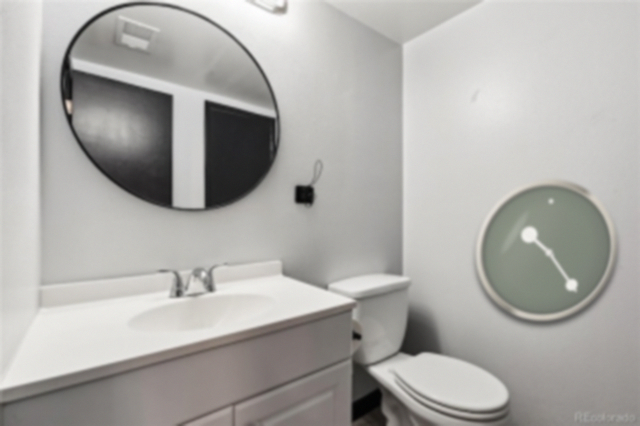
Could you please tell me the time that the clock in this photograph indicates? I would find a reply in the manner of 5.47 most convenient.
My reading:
10.24
